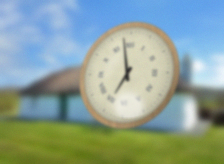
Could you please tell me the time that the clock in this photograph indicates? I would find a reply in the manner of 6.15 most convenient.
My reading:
6.58
